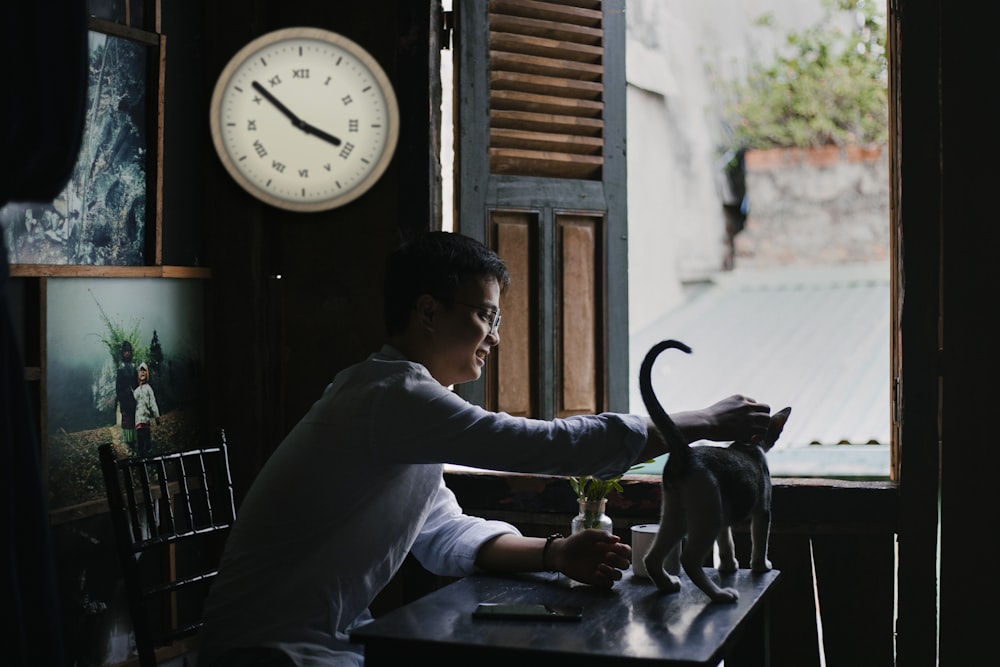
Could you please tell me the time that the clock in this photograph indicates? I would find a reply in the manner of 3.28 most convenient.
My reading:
3.52
